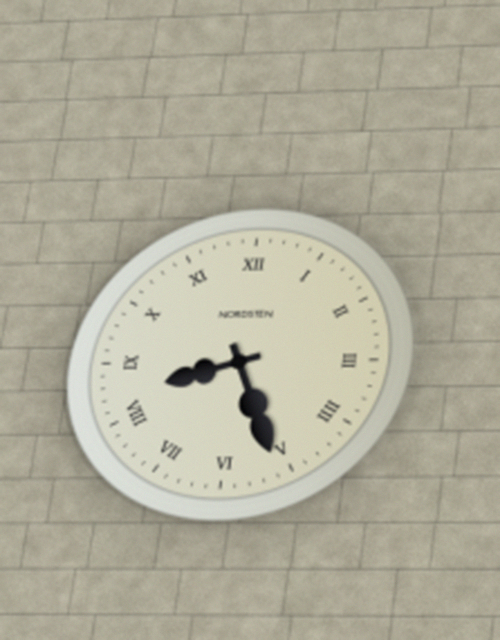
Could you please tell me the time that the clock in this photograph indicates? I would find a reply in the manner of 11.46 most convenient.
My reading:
8.26
